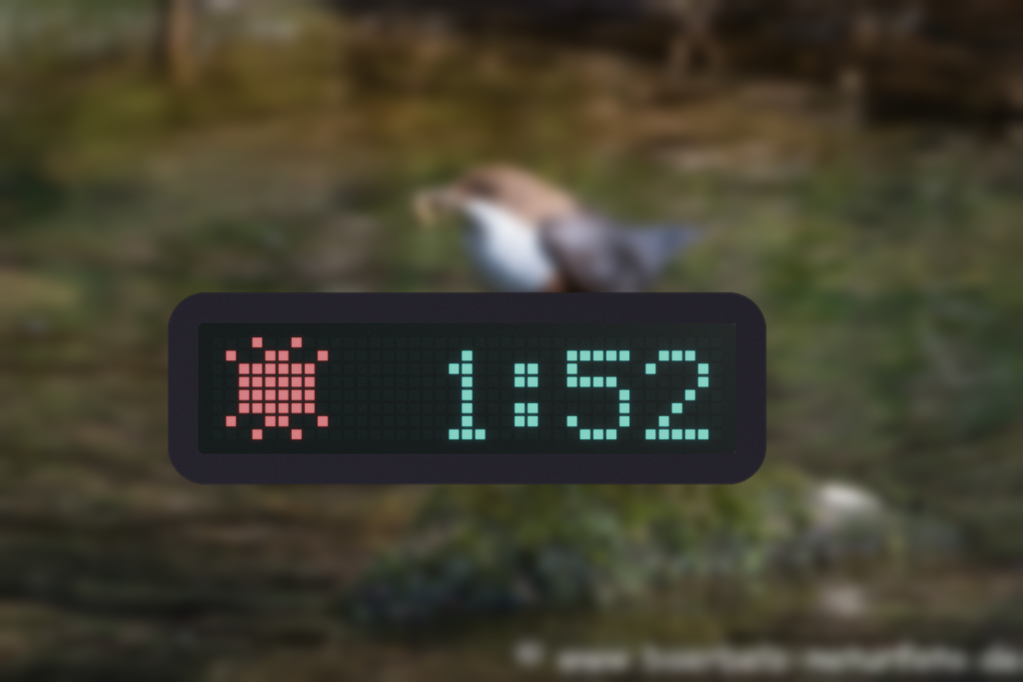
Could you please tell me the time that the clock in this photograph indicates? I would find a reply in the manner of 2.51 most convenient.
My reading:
1.52
